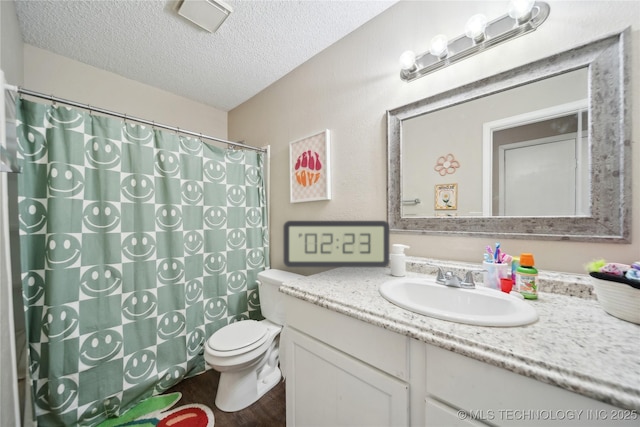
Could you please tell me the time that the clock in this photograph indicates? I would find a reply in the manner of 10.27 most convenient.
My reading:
2.23
